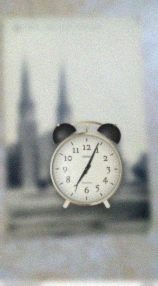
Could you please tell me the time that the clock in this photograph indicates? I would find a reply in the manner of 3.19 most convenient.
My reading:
7.04
